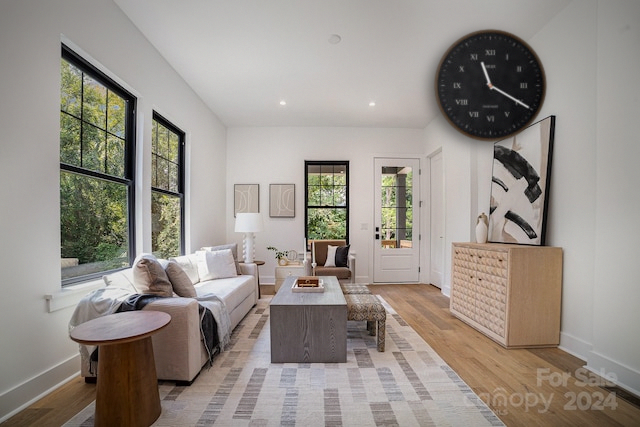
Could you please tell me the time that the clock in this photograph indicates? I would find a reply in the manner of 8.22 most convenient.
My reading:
11.20
